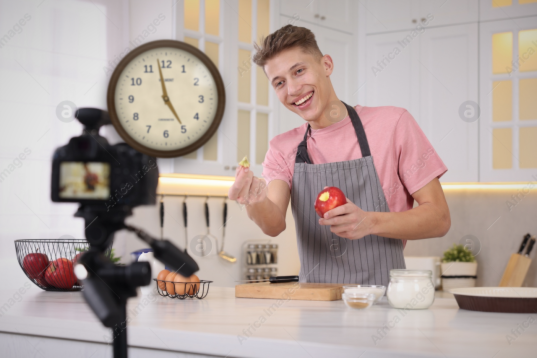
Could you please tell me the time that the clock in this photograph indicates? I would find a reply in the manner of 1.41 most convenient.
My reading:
4.58
